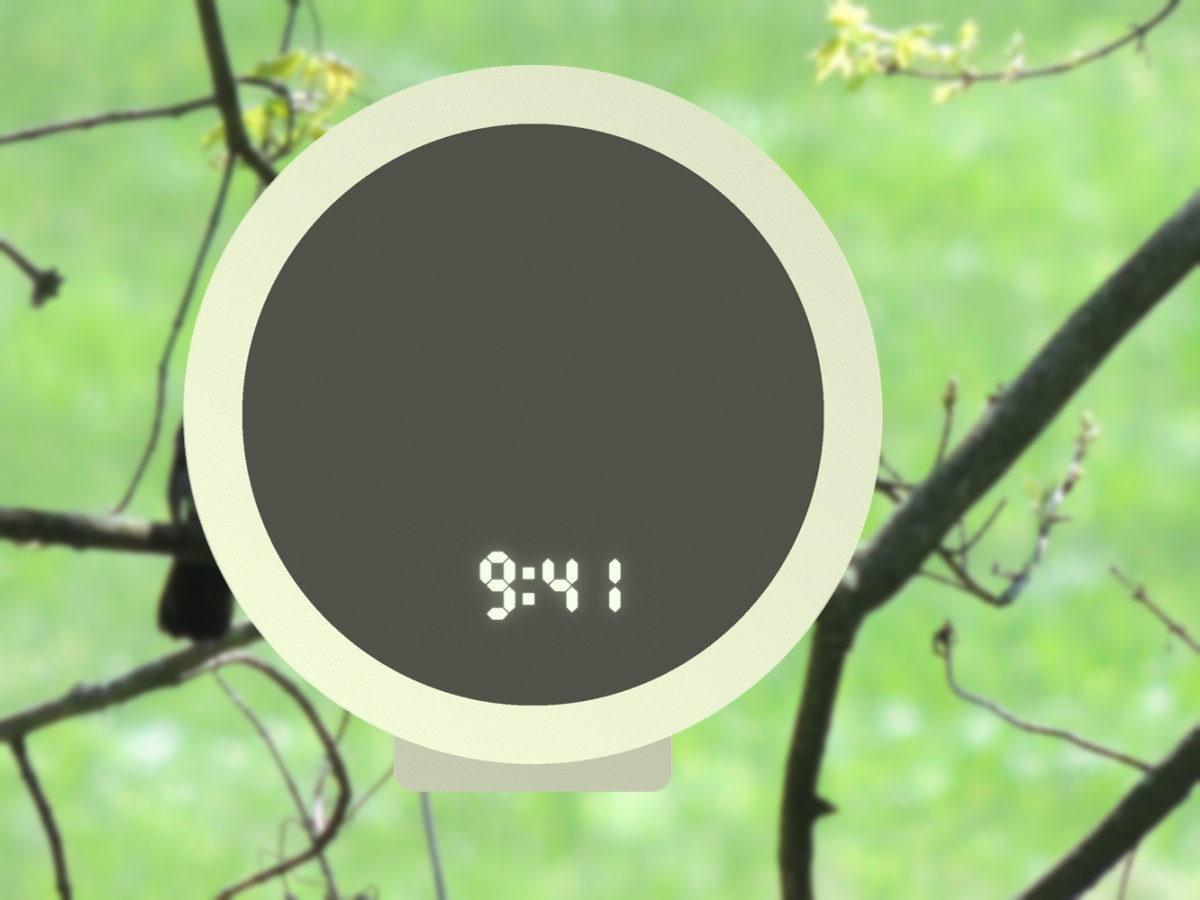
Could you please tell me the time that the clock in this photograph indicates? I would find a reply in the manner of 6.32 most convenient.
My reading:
9.41
